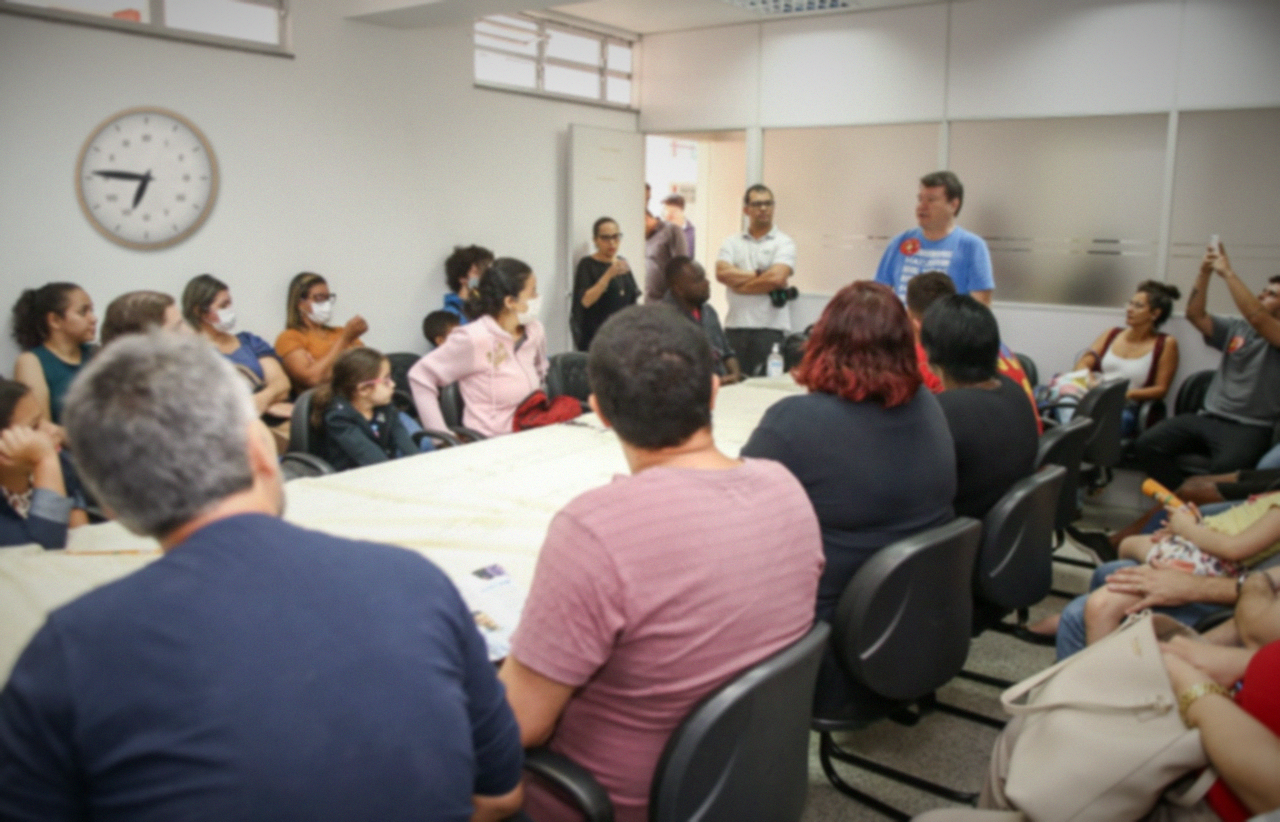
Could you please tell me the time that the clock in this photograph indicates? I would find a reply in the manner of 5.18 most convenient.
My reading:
6.46
